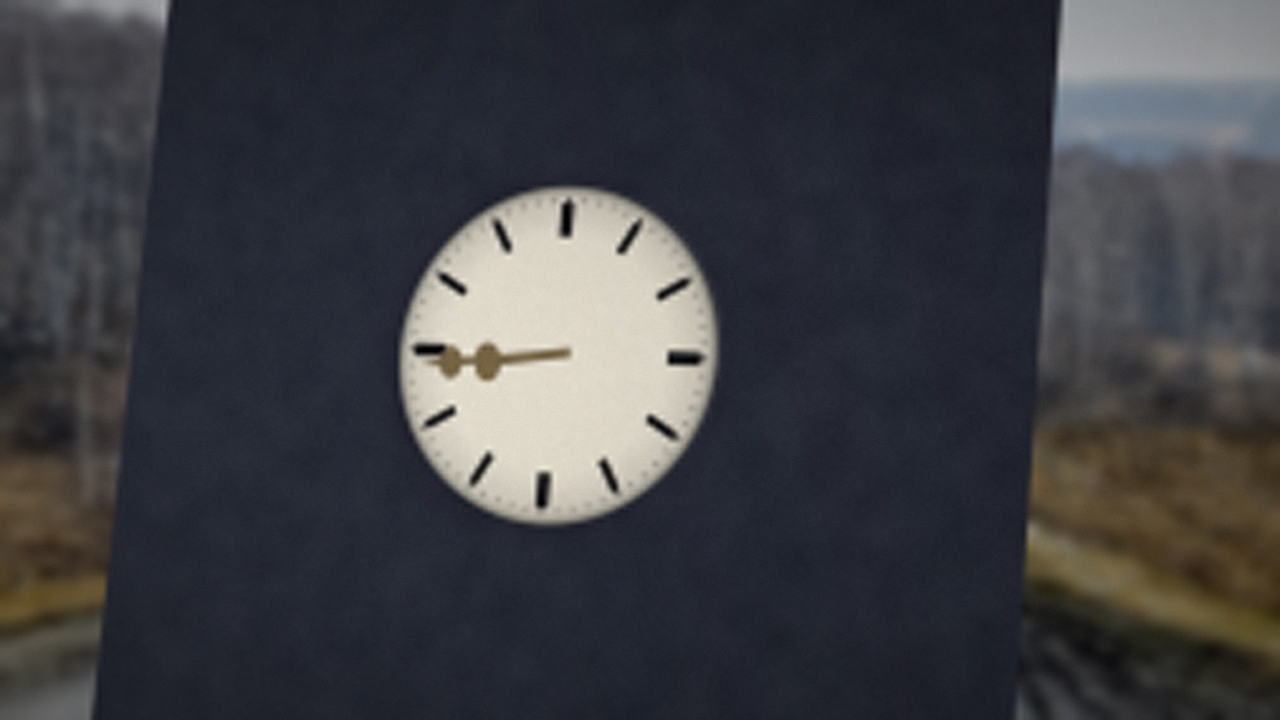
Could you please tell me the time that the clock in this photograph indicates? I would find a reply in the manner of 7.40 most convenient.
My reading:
8.44
